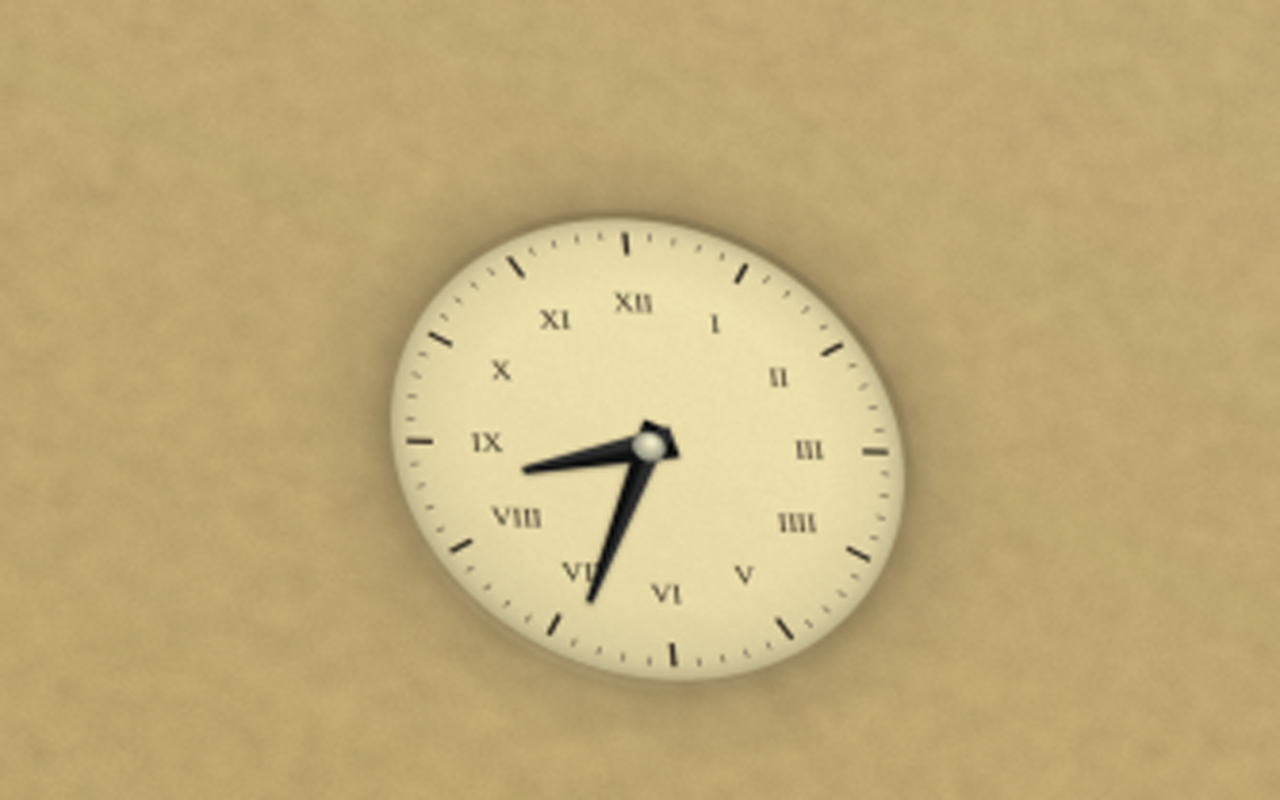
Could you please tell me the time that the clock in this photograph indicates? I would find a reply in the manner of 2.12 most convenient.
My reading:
8.34
